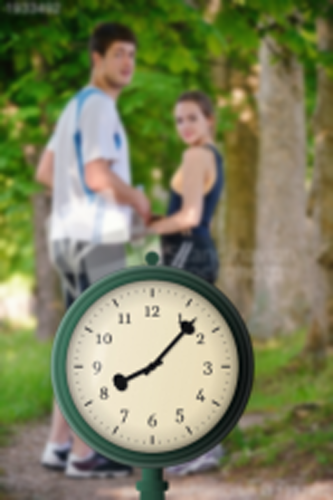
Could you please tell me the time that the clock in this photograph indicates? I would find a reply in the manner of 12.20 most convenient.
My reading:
8.07
